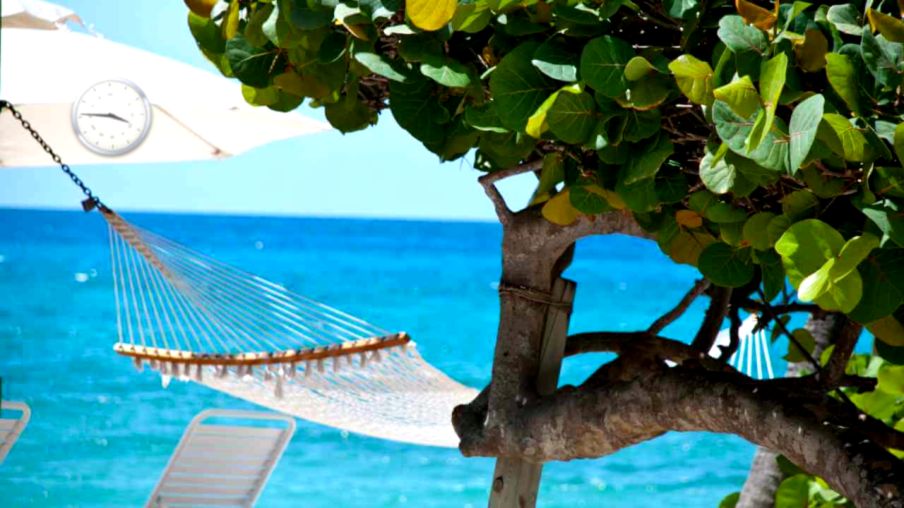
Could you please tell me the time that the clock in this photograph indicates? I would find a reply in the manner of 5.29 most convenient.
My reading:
3.46
